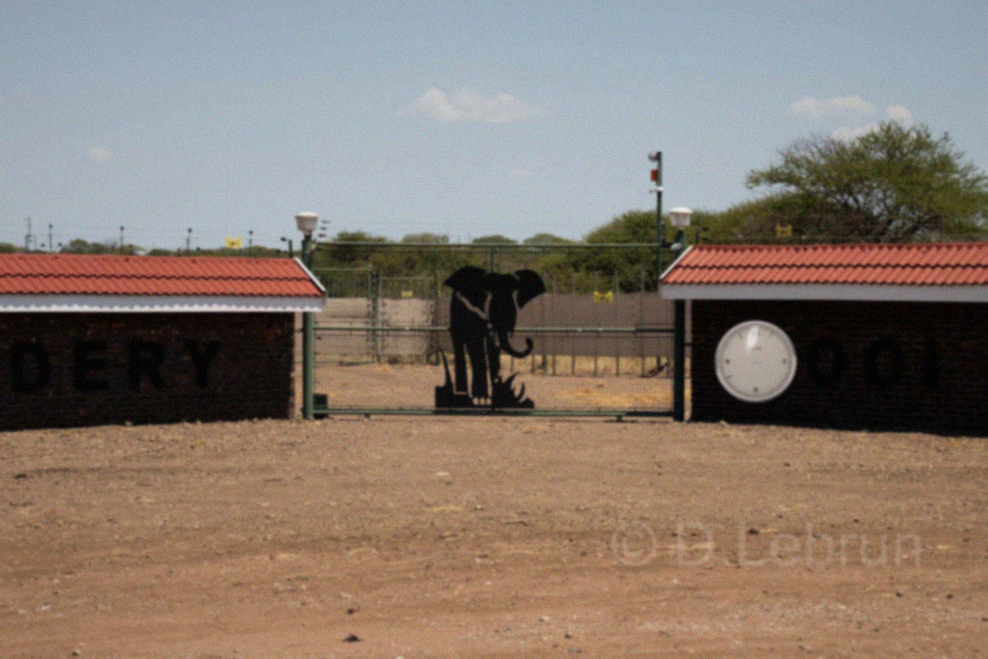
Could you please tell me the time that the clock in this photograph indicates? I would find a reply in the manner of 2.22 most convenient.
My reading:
3.14
